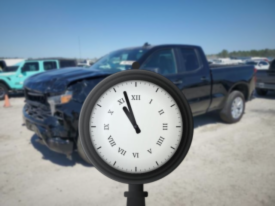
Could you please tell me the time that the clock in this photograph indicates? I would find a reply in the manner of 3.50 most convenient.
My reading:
10.57
